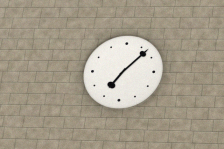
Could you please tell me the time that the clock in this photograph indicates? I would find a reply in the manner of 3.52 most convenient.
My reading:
7.07
